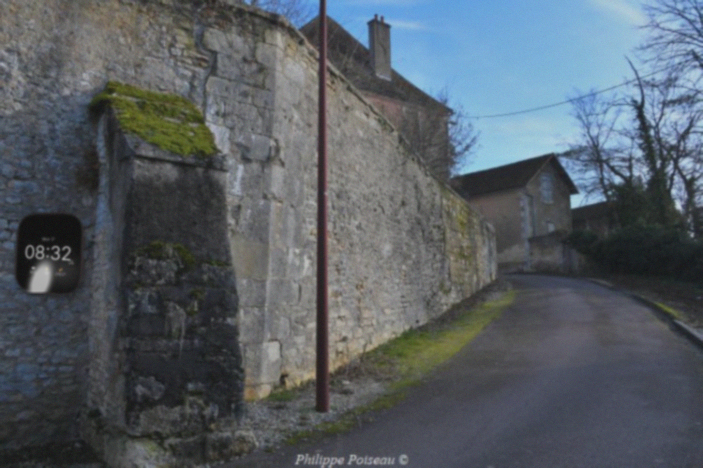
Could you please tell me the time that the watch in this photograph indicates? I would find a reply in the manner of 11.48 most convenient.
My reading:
8.32
